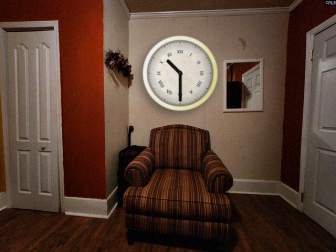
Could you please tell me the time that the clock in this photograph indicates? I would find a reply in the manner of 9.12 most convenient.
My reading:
10.30
